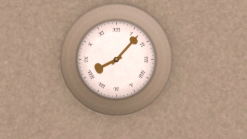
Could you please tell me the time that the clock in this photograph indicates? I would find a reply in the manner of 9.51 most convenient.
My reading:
8.07
